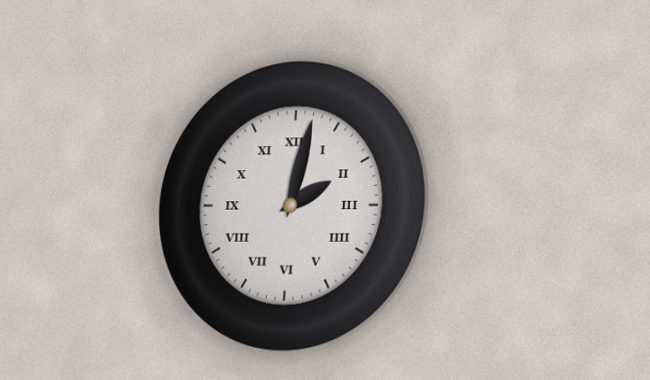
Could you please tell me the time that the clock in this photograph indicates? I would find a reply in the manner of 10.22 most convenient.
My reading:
2.02
